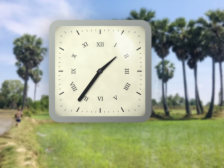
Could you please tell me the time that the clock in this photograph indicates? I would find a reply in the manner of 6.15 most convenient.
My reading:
1.36
